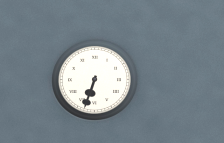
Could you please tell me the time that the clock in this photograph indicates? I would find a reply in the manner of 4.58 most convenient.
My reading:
6.33
